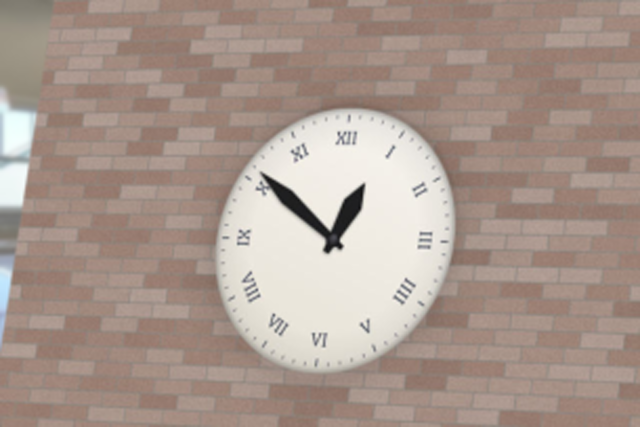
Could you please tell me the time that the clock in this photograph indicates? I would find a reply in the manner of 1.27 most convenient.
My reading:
12.51
